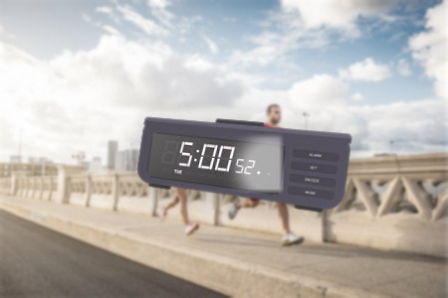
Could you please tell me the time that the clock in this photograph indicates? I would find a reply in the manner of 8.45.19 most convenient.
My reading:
5.00.52
